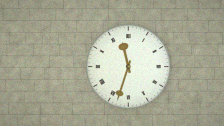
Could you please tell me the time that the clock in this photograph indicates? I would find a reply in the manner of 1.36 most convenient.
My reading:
11.33
